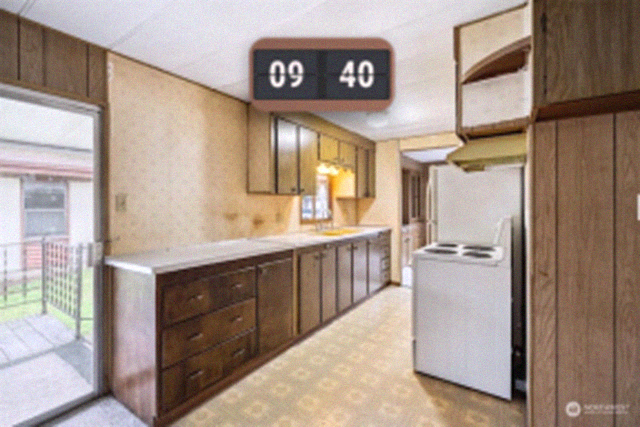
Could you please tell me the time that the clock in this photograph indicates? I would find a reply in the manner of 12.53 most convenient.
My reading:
9.40
